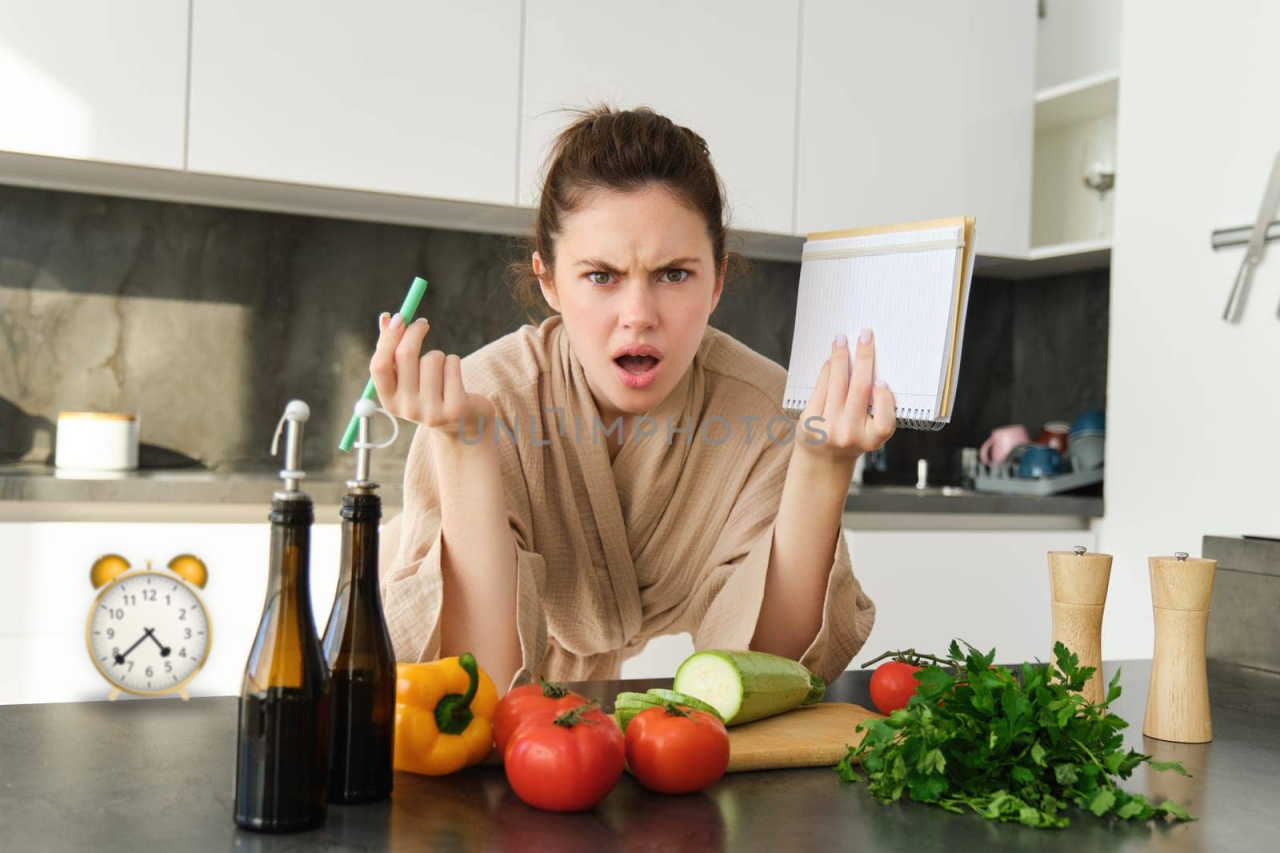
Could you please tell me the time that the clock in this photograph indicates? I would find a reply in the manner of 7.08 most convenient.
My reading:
4.38
